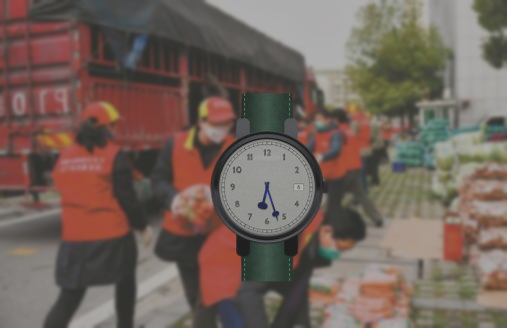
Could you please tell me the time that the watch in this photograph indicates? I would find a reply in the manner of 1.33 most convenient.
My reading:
6.27
